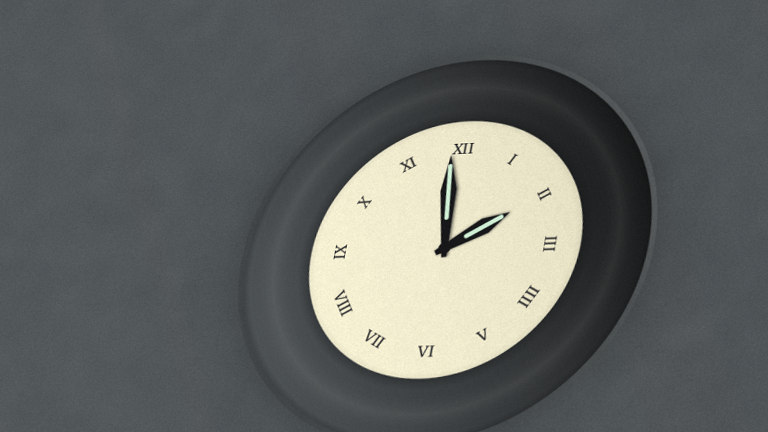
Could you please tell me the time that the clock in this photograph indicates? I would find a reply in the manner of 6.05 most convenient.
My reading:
1.59
